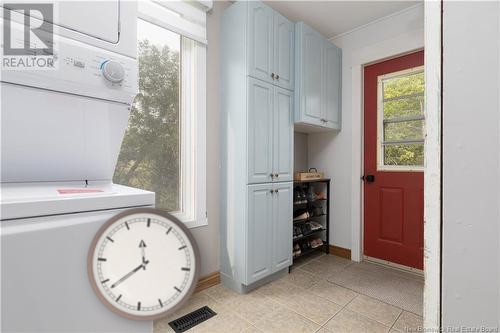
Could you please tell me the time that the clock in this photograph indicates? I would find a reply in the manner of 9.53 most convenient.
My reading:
11.38
